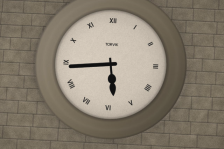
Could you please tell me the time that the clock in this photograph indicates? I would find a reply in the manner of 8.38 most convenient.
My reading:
5.44
